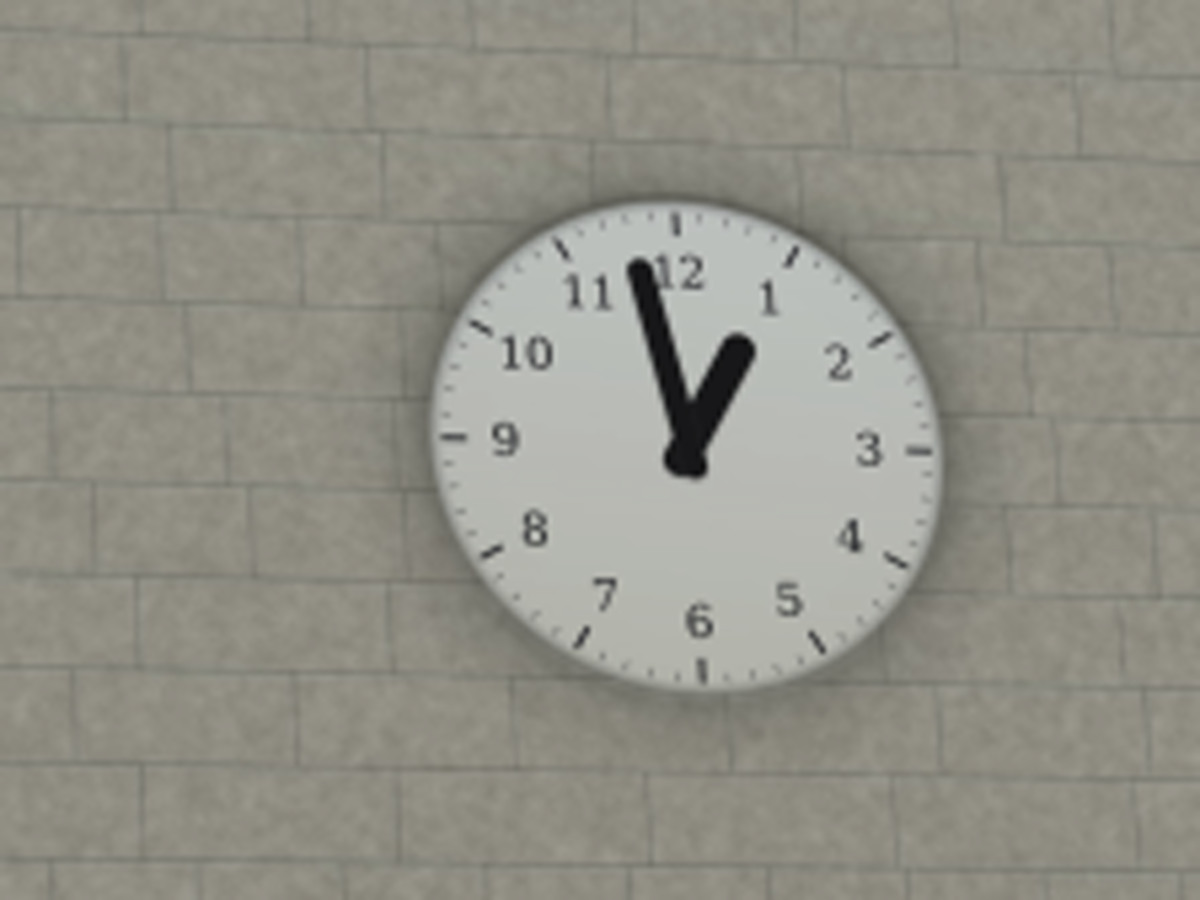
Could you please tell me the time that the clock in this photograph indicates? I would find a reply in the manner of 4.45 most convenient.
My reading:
12.58
